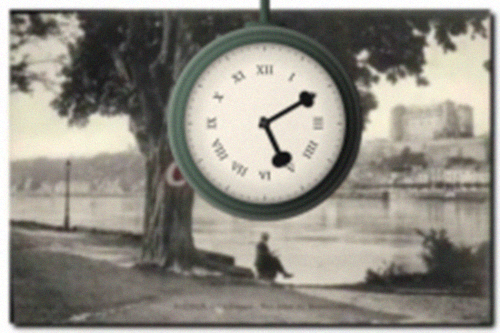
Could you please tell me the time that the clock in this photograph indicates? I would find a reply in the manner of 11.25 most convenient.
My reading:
5.10
